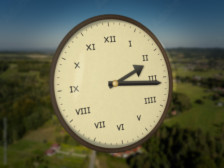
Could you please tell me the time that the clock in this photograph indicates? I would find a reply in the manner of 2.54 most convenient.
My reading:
2.16
